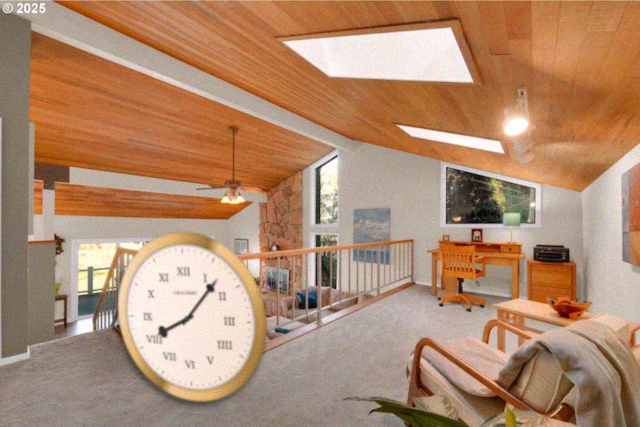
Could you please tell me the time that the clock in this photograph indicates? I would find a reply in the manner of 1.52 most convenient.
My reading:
8.07
